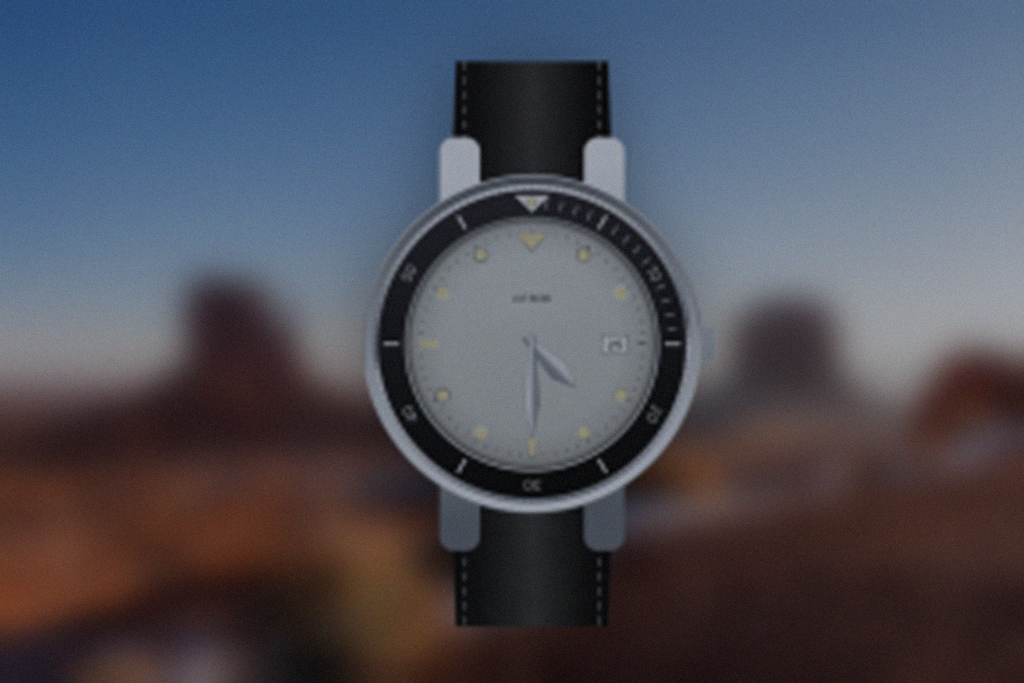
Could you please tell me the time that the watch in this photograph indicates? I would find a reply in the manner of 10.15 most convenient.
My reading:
4.30
